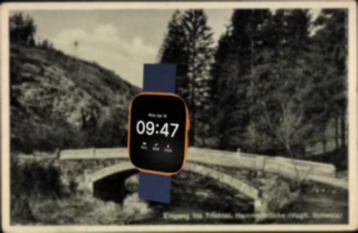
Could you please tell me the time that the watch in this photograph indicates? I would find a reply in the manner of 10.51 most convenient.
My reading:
9.47
